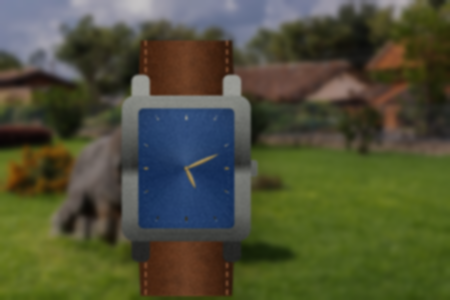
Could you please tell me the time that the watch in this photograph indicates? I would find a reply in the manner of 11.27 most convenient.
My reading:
5.11
